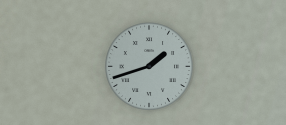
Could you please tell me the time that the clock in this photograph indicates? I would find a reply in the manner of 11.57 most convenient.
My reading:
1.42
